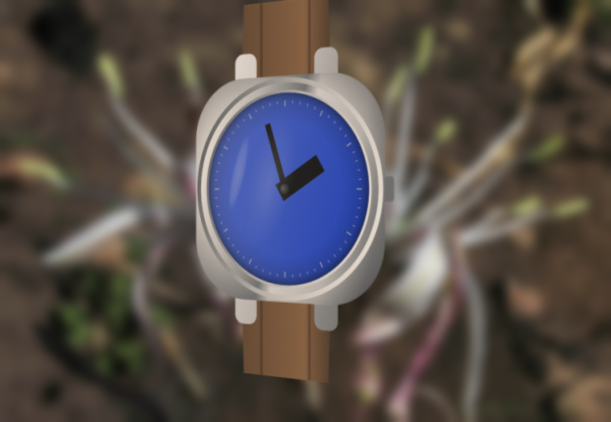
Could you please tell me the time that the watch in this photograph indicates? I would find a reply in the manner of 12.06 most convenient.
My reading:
1.57
